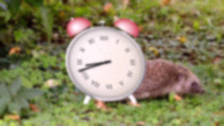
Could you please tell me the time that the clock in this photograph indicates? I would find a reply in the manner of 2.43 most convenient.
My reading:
8.42
